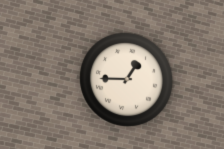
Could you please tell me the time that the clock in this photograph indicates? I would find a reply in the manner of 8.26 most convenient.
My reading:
12.43
